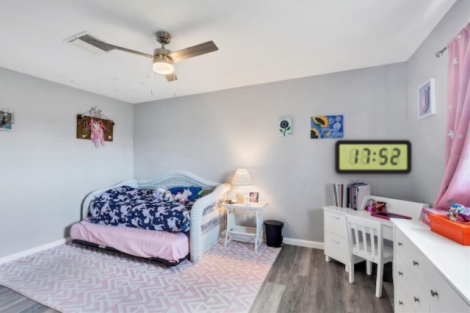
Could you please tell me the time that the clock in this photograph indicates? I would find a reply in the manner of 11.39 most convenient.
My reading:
17.52
